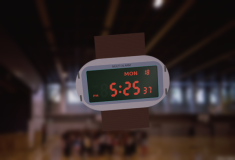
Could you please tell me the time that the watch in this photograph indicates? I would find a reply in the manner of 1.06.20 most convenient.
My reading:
5.25.37
